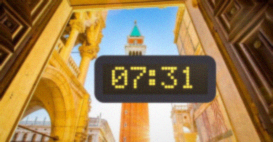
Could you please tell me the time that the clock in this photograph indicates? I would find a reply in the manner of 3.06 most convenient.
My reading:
7.31
